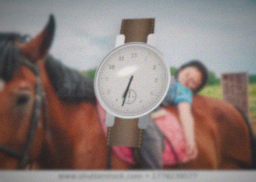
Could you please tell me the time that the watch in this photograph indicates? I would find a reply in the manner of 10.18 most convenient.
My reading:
6.32
